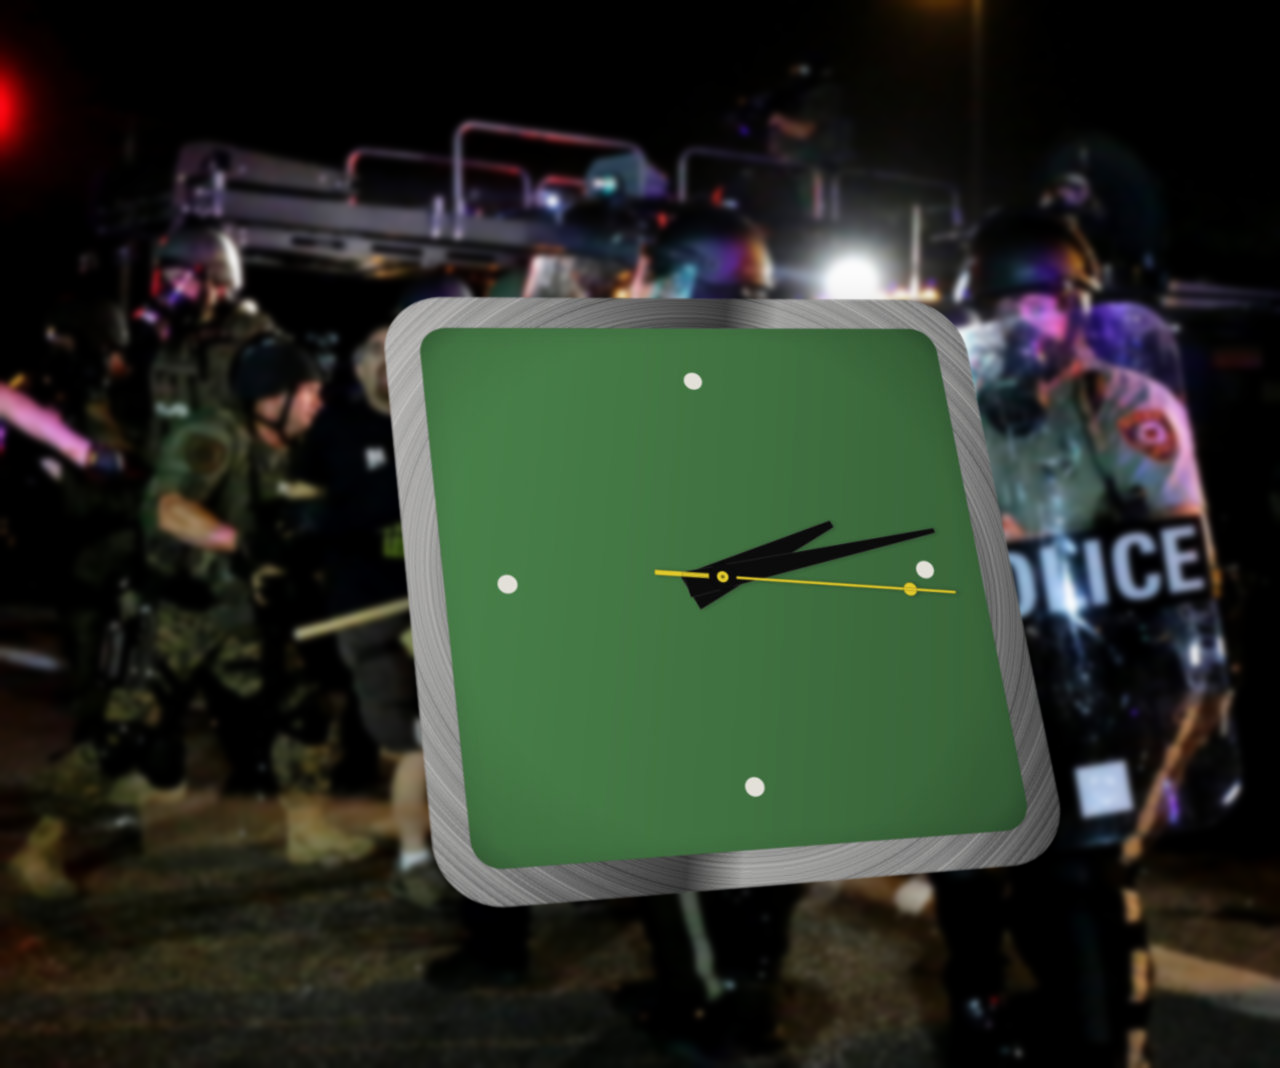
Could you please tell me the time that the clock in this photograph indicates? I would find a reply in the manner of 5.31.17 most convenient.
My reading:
2.13.16
